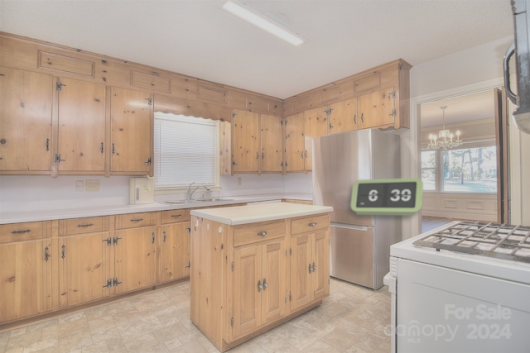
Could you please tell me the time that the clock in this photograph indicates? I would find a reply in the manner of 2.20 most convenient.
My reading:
6.39
